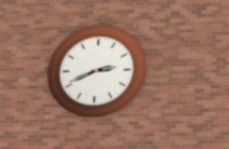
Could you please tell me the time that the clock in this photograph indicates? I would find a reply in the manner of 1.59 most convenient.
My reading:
2.41
